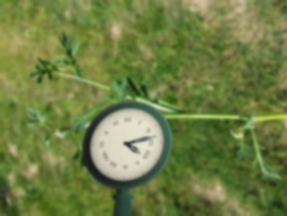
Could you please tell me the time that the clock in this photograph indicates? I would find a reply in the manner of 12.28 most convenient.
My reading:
4.13
